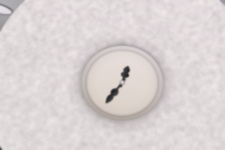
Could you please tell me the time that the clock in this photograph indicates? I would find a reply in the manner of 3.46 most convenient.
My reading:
12.36
